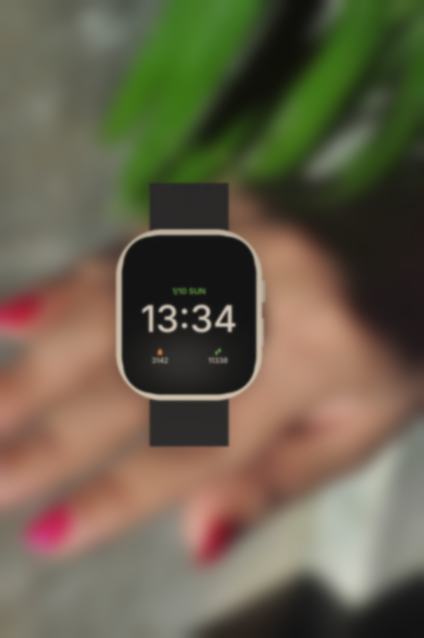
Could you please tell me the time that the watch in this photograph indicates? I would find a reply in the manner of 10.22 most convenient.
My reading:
13.34
